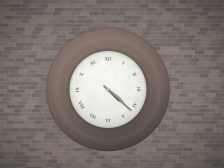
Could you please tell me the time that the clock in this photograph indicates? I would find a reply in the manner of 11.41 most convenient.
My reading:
4.22
